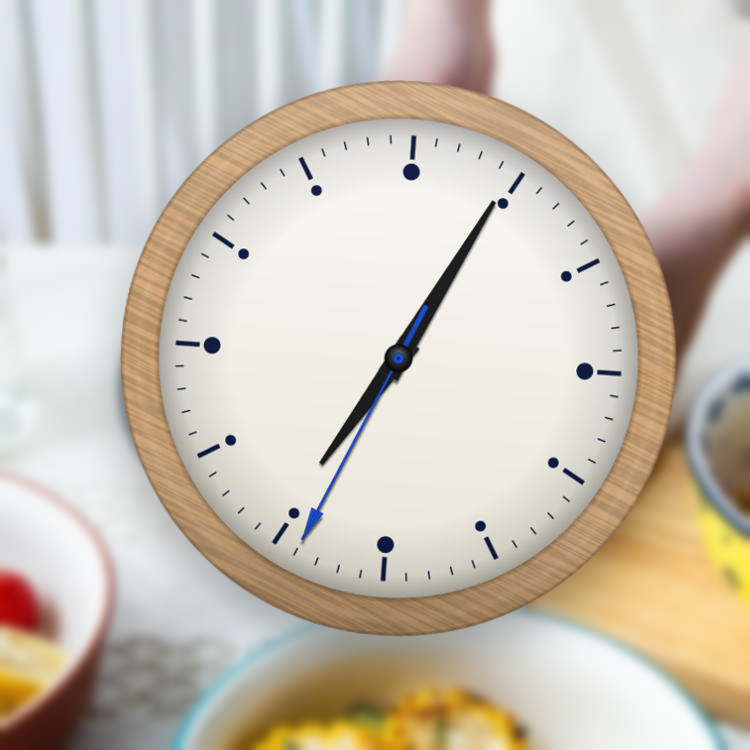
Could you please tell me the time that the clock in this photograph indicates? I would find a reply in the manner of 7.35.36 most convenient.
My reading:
7.04.34
